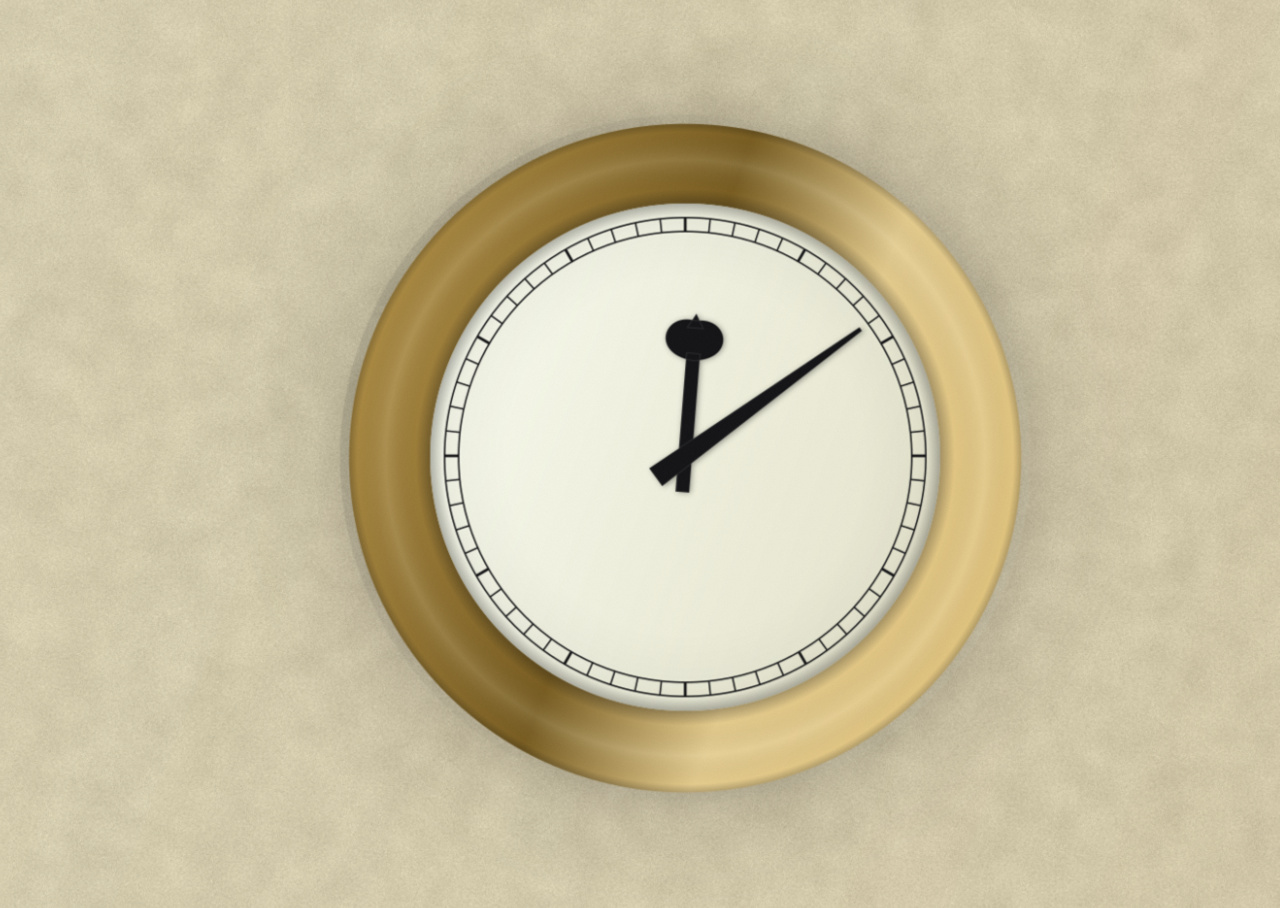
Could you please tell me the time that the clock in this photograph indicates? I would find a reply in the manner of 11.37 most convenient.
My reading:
12.09
